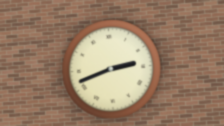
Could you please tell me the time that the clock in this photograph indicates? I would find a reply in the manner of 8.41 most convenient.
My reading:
2.42
